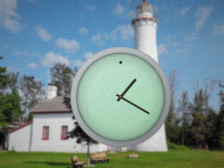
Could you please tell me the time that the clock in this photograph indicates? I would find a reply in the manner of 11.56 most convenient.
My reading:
1.20
